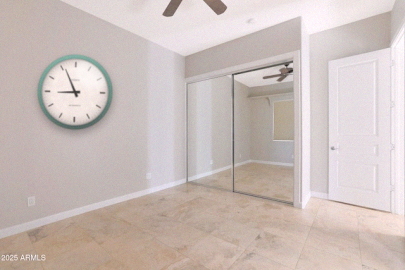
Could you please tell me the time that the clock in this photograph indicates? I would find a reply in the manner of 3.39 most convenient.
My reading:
8.56
